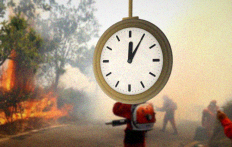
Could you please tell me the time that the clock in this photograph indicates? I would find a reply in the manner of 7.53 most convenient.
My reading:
12.05
